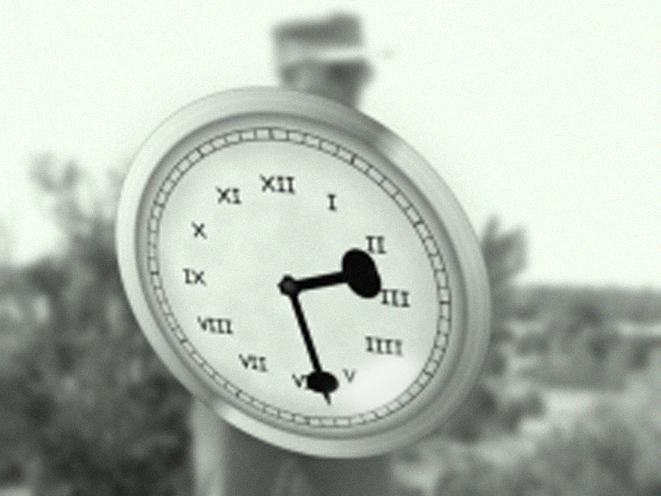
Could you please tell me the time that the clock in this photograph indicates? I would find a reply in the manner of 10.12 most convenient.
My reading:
2.28
